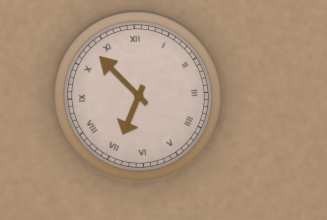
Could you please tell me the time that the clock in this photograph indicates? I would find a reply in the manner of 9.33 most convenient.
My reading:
6.53
